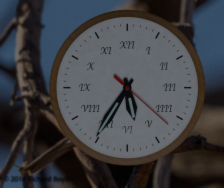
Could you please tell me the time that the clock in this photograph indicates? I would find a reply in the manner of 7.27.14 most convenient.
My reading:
5.35.22
